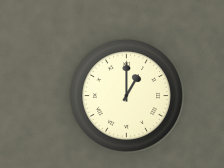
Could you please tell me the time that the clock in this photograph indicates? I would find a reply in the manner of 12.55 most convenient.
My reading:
1.00
